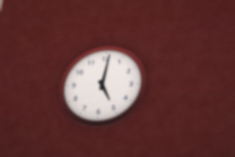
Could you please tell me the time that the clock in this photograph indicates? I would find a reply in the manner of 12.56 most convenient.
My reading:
5.01
